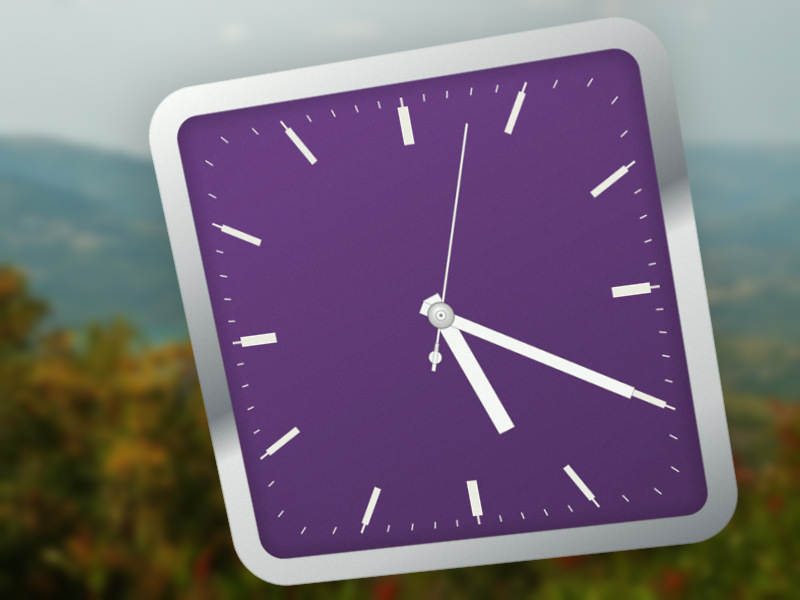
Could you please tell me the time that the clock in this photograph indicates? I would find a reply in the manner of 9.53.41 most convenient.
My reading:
5.20.03
